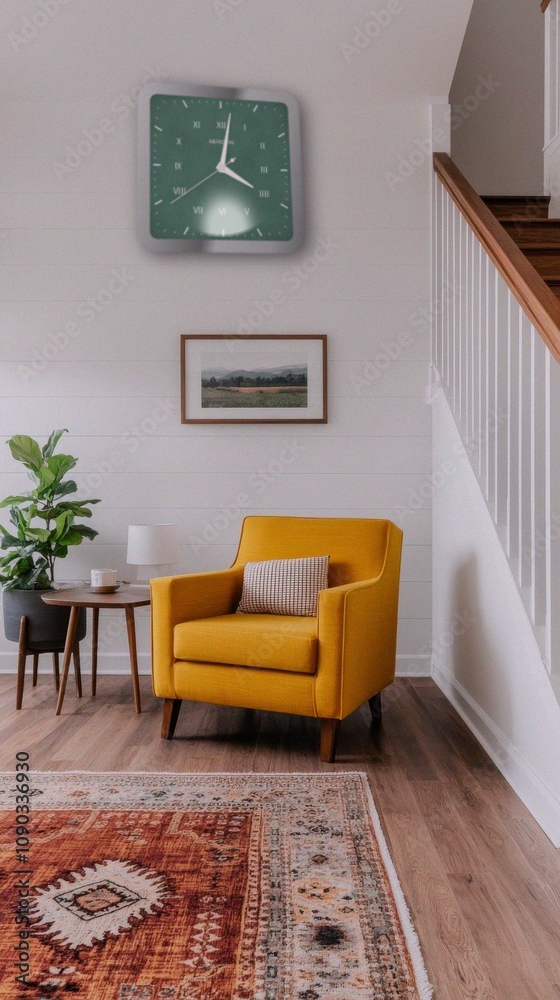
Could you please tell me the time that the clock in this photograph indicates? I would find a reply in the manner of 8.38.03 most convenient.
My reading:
4.01.39
